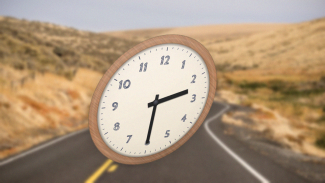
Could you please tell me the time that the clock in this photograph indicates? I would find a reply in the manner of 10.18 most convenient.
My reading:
2.30
